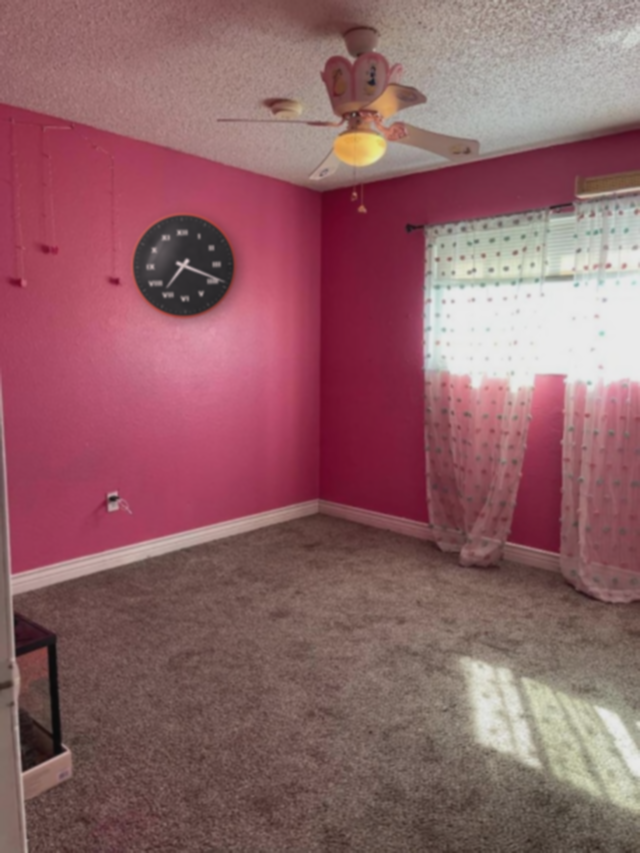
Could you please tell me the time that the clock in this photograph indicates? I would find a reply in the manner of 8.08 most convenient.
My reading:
7.19
